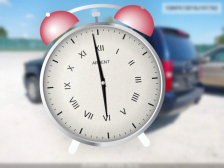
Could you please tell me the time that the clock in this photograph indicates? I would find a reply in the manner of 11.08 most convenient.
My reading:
5.59
